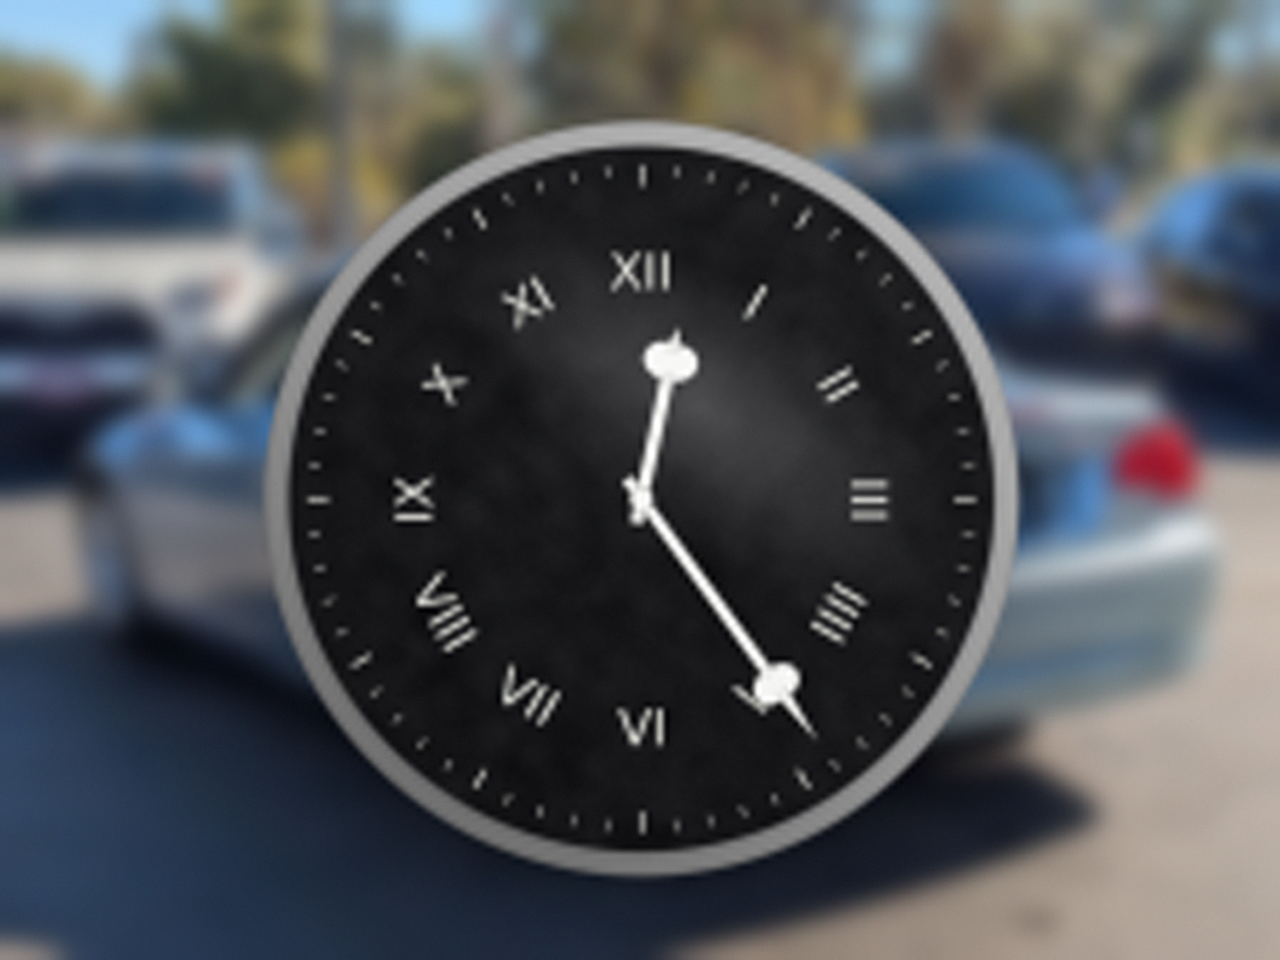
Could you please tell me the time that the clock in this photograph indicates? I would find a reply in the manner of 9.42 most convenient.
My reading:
12.24
